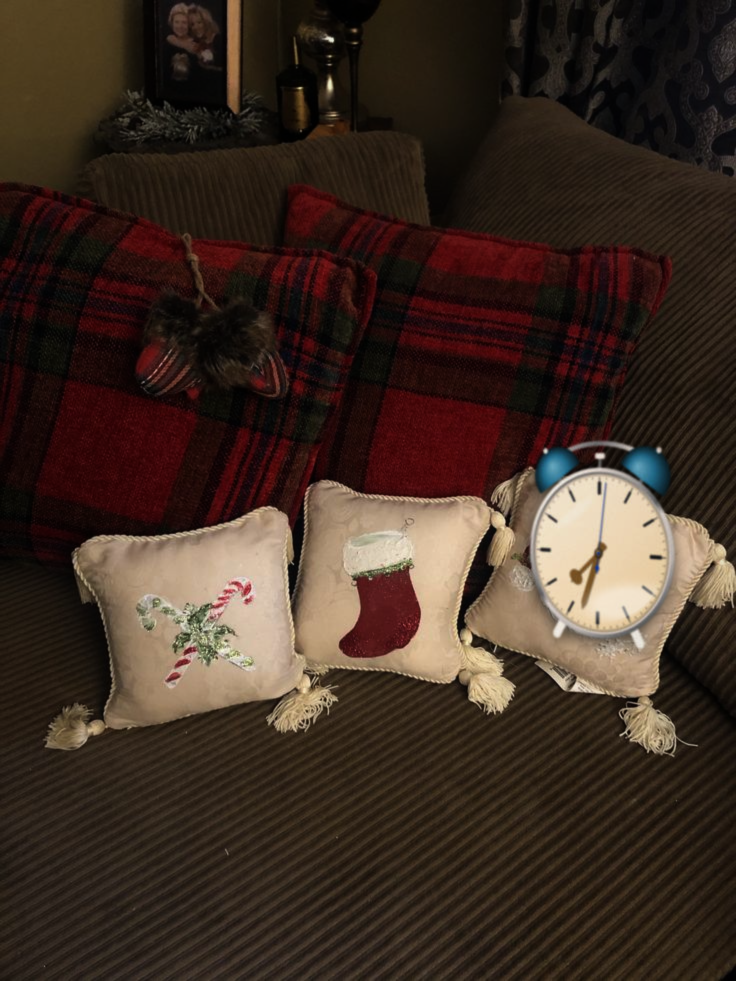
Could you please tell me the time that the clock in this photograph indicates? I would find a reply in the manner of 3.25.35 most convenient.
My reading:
7.33.01
